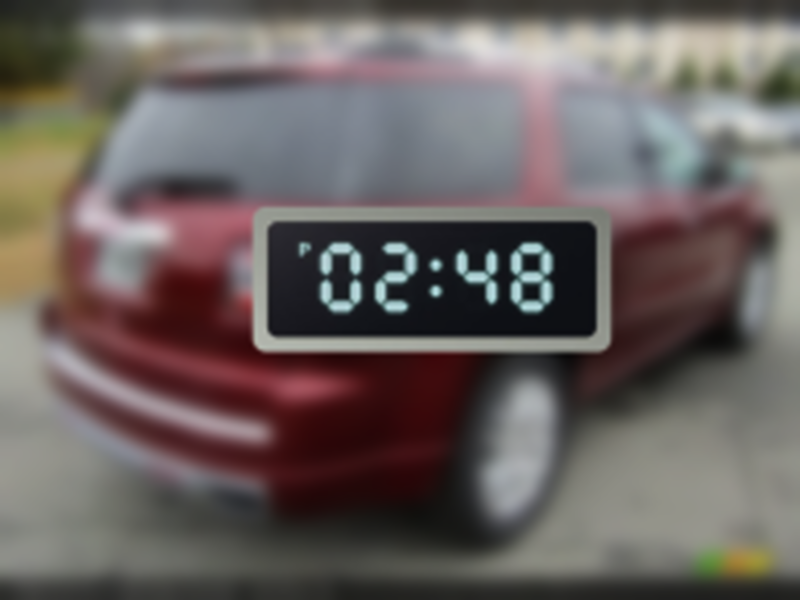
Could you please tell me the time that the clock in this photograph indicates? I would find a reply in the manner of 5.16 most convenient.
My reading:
2.48
